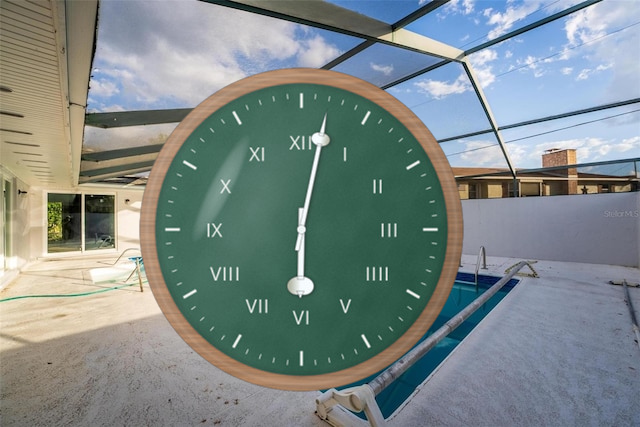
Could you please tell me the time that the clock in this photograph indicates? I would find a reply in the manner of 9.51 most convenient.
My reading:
6.02
